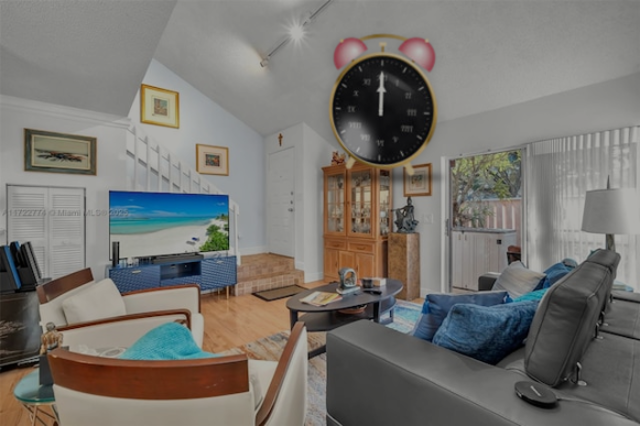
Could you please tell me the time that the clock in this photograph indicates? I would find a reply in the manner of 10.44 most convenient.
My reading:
12.00
